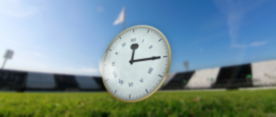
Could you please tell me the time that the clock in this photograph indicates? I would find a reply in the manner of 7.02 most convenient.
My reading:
12.15
